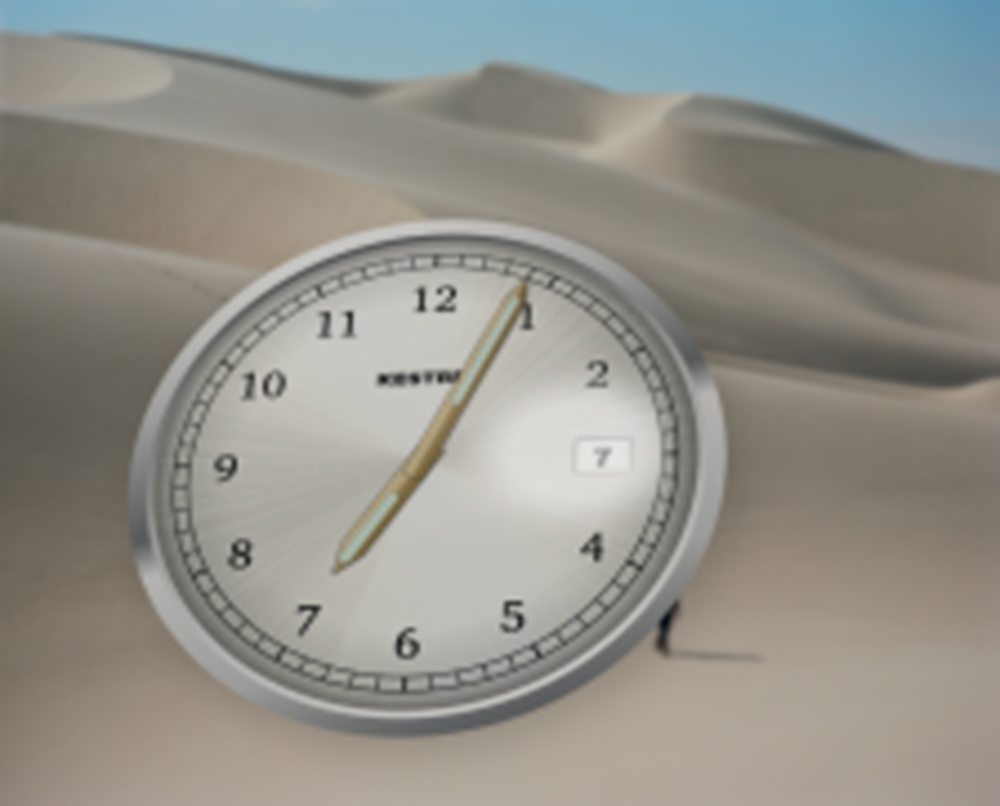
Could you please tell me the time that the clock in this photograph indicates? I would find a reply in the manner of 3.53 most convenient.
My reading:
7.04
